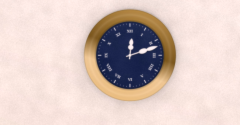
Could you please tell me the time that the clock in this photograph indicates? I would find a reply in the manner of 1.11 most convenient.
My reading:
12.12
